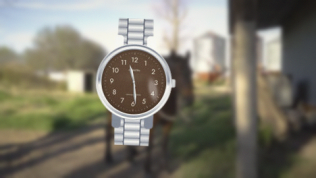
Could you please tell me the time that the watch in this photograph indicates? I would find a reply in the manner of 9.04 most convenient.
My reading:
11.29
